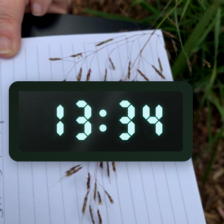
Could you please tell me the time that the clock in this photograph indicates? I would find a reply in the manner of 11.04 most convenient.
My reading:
13.34
